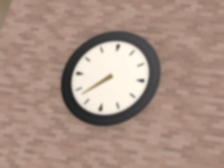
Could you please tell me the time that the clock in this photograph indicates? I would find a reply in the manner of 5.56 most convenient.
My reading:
7.38
